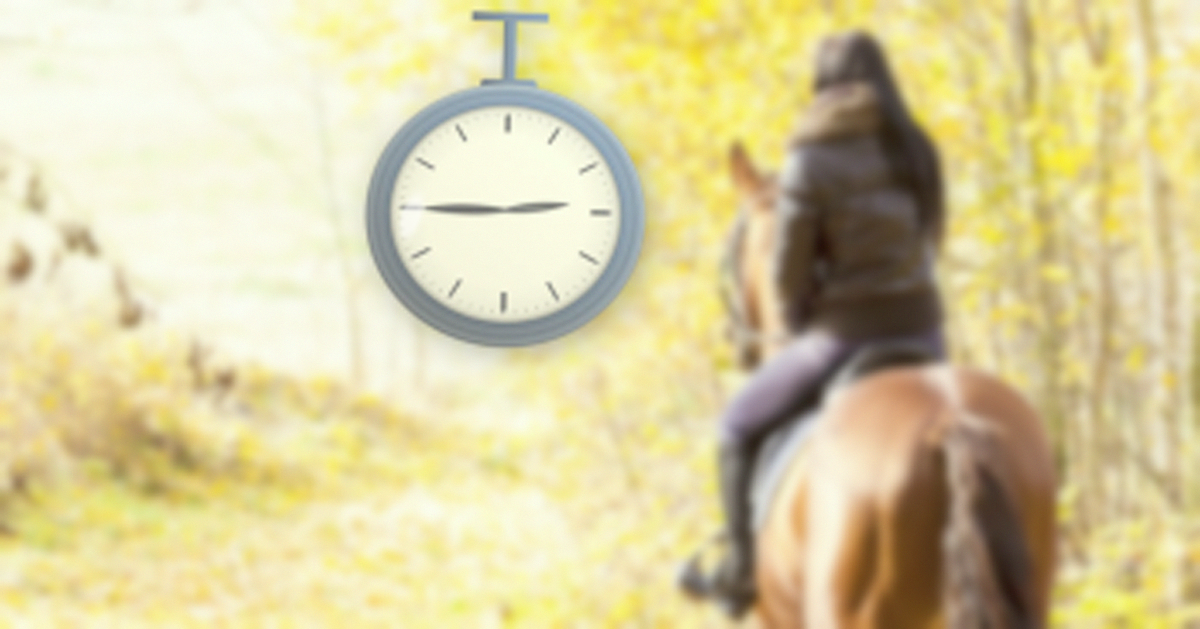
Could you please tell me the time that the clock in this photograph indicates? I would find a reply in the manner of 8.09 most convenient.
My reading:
2.45
